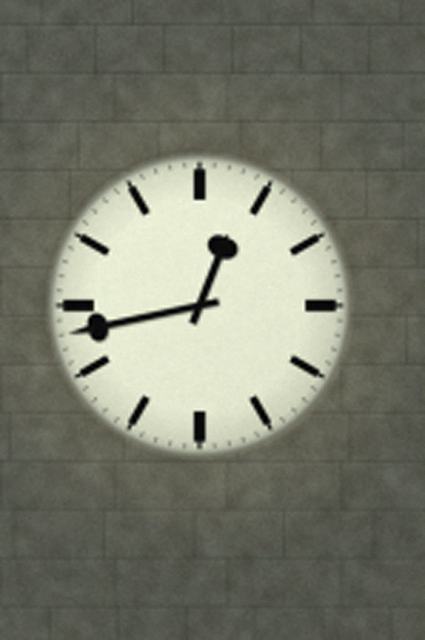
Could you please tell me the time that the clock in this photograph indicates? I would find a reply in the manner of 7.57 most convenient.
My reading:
12.43
